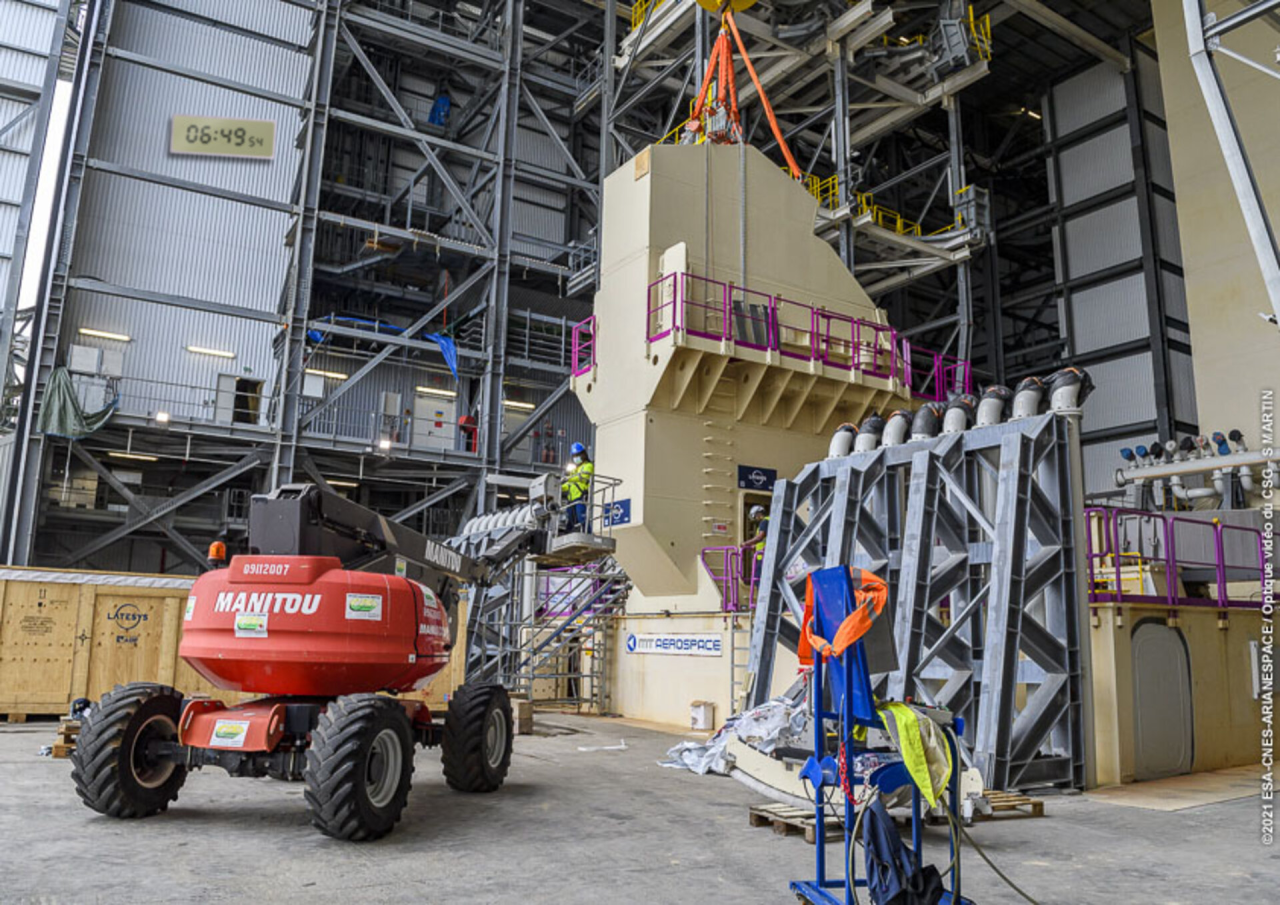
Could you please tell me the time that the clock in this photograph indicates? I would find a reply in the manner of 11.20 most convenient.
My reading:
6.49
